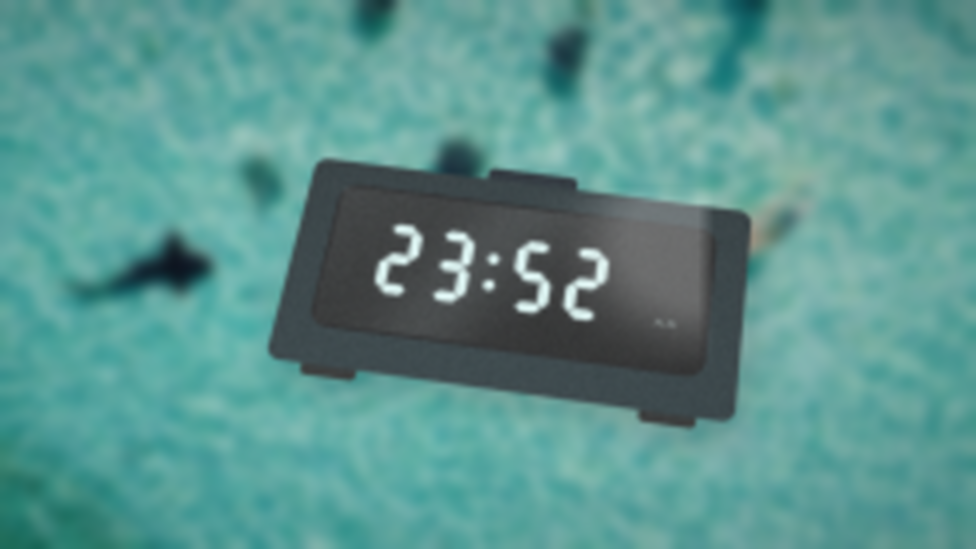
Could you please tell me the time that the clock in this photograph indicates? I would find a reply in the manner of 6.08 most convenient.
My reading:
23.52
